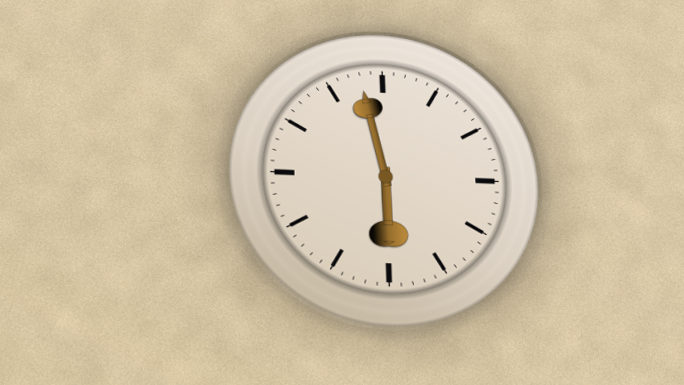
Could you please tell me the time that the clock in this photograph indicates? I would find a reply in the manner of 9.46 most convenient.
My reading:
5.58
